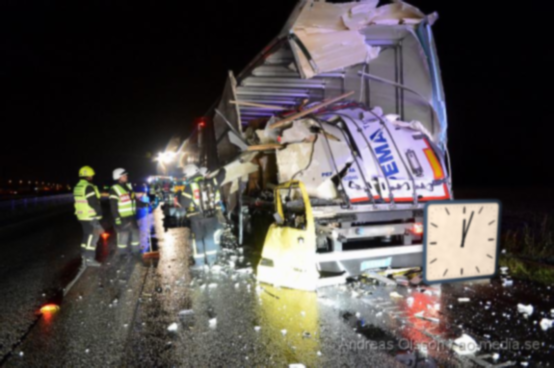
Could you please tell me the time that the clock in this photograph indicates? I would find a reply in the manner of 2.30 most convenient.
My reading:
12.03
